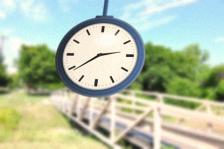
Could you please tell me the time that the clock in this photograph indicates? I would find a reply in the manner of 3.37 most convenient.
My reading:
2.39
